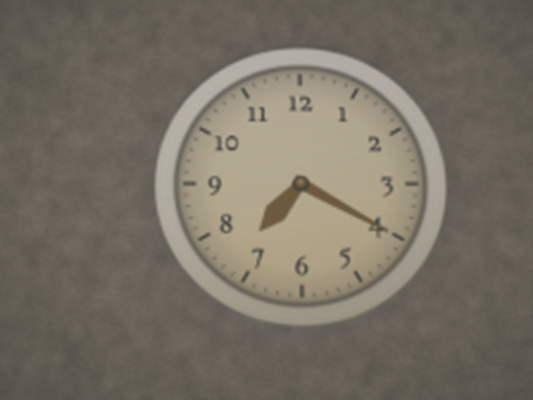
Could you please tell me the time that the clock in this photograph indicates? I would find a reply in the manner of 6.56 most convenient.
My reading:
7.20
